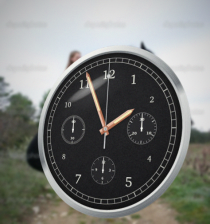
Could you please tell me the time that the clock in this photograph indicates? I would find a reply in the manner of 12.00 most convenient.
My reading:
1.56
